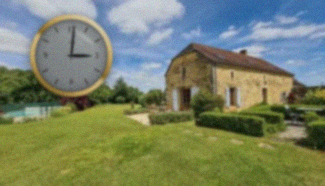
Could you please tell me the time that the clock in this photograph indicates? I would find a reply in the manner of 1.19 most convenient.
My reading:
3.01
